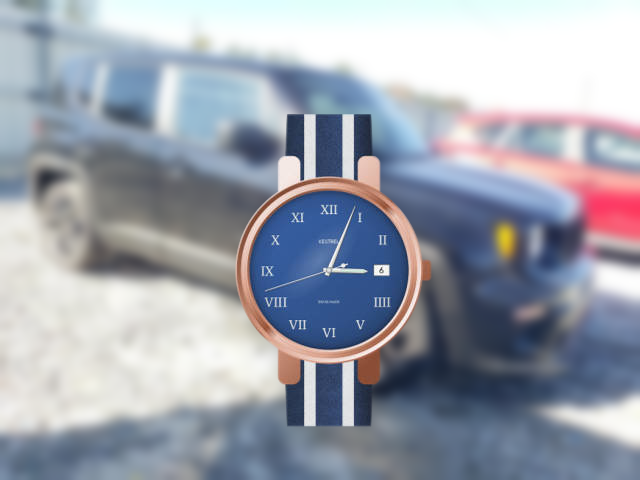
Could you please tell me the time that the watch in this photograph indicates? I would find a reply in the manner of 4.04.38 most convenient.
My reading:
3.03.42
